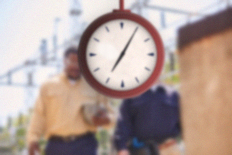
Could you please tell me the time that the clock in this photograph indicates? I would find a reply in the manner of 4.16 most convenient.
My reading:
7.05
